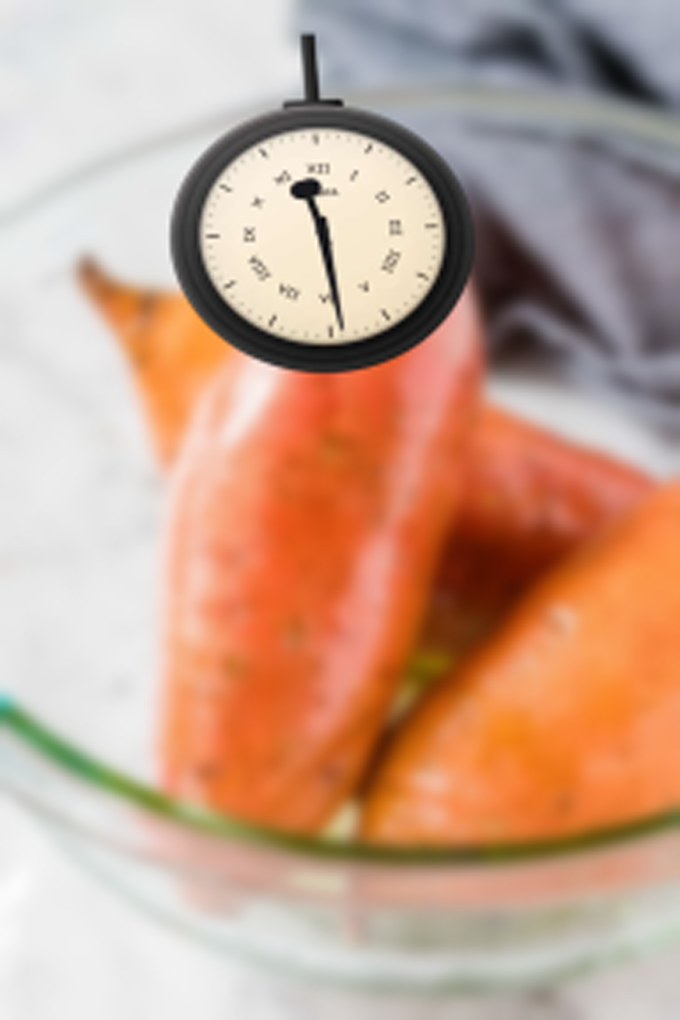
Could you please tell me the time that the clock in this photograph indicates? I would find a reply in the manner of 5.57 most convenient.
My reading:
11.29
